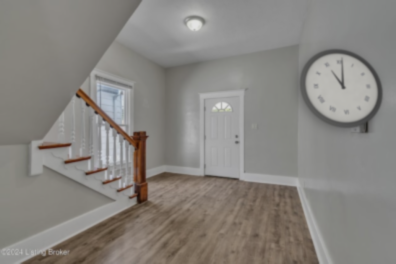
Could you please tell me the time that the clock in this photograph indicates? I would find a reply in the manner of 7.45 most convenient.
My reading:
11.01
